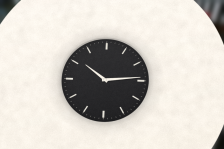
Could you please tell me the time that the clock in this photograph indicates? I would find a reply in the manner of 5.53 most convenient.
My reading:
10.14
